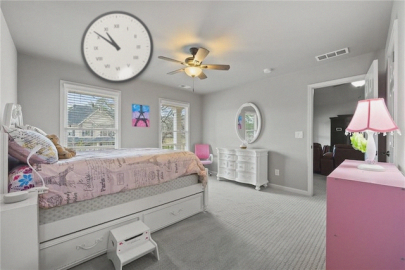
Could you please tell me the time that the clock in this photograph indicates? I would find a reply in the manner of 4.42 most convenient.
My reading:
10.51
